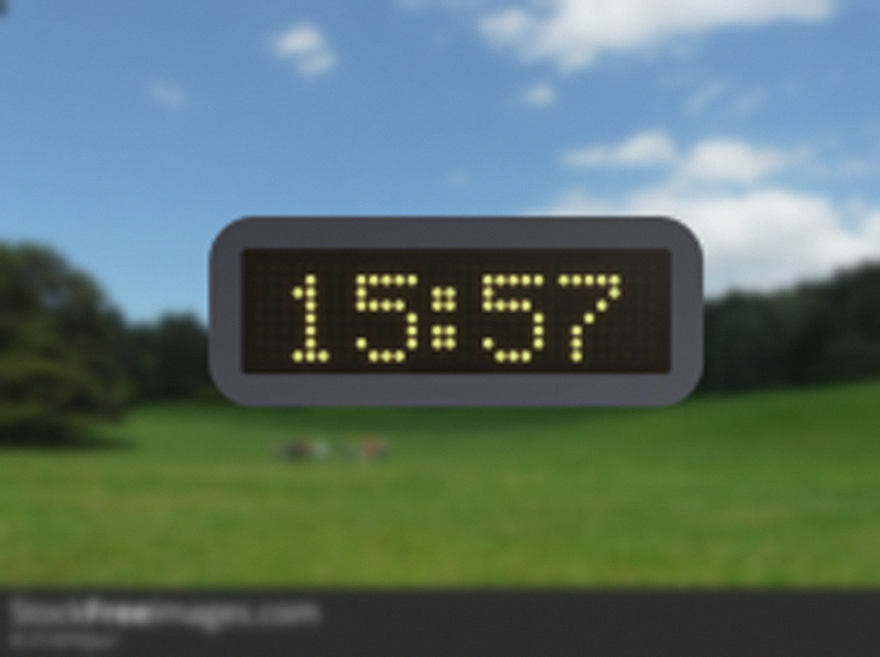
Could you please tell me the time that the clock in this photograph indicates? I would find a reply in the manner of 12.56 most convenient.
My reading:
15.57
